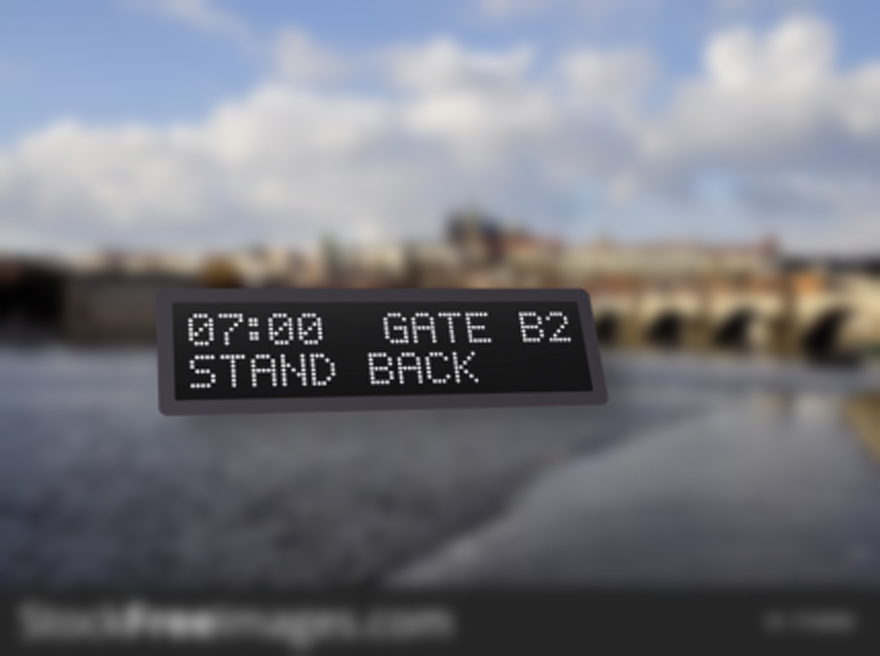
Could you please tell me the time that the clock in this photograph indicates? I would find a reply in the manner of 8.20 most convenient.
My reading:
7.00
